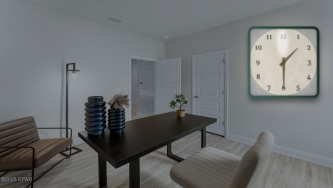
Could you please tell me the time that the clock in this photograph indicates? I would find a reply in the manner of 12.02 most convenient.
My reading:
1.30
